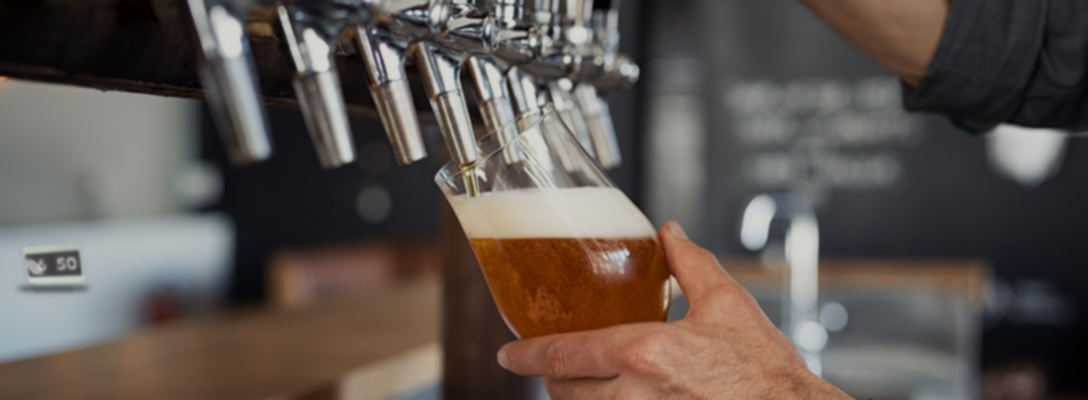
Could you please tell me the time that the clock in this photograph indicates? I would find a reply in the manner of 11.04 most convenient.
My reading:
6.50
